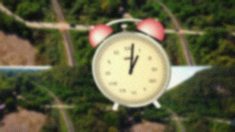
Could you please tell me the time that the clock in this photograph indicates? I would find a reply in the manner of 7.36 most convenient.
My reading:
1.02
